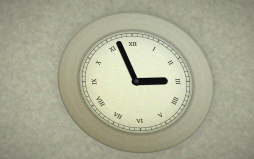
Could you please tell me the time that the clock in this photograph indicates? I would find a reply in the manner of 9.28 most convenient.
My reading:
2.57
